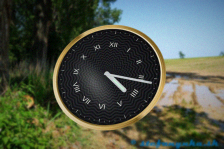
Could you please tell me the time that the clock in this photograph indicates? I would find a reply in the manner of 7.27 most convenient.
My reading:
4.16
